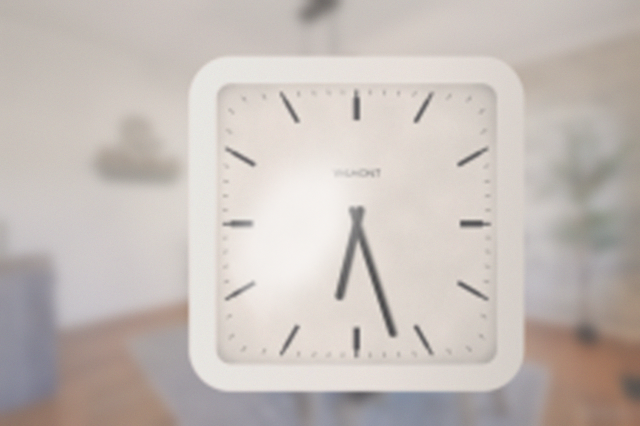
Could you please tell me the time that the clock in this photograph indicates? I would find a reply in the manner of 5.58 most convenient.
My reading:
6.27
